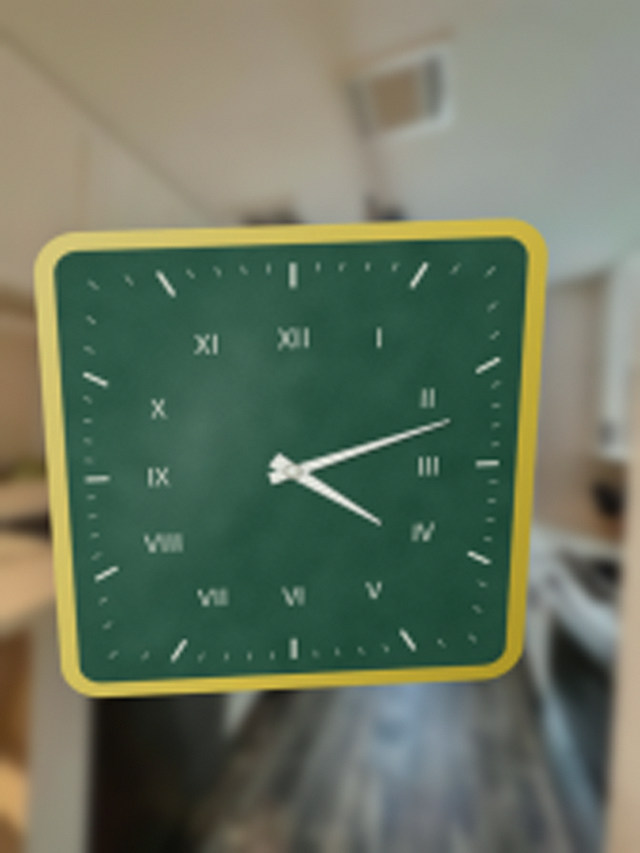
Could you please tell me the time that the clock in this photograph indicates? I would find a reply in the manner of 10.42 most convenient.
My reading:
4.12
